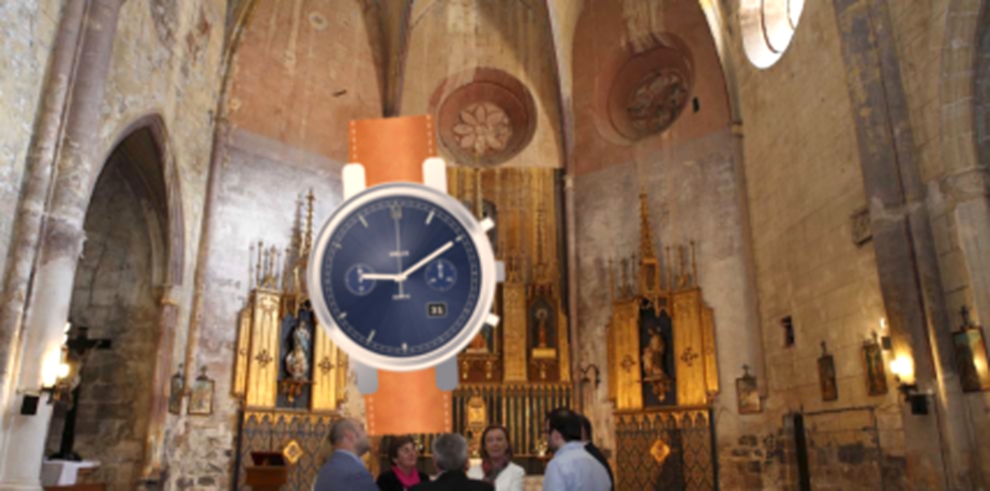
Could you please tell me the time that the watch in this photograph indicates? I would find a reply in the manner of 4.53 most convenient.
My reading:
9.10
